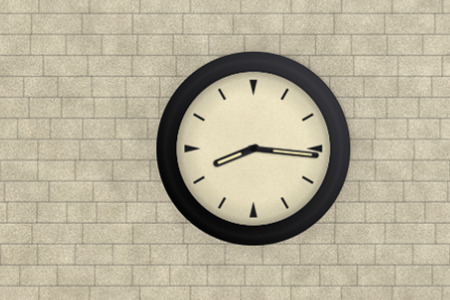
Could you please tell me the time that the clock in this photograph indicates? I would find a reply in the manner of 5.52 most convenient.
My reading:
8.16
